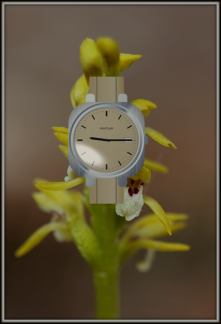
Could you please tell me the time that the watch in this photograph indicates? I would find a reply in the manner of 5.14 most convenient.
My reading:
9.15
